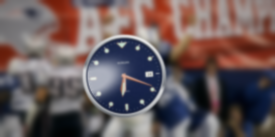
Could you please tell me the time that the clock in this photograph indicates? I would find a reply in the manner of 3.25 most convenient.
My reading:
6.19
